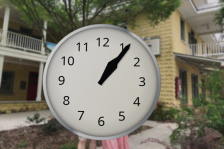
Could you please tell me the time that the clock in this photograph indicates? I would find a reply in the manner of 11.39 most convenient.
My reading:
1.06
